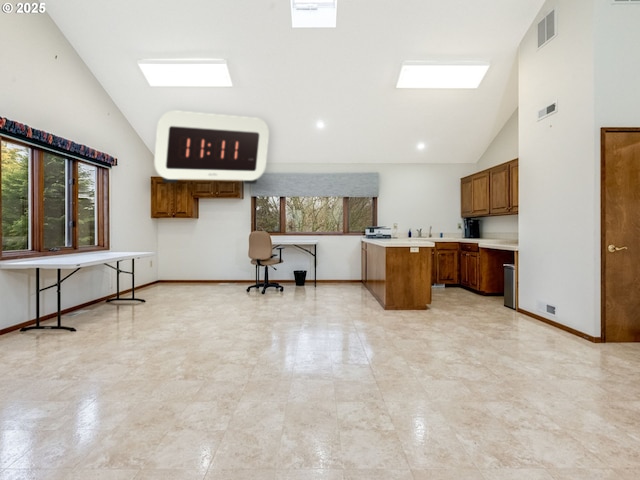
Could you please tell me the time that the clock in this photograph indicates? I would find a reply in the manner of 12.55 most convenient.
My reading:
11.11
